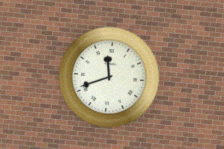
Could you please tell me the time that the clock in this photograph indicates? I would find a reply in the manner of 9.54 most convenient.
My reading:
11.41
